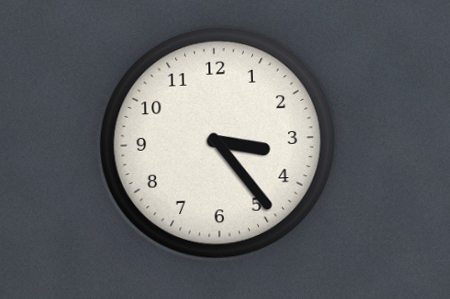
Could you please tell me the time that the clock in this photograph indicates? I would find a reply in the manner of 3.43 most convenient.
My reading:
3.24
